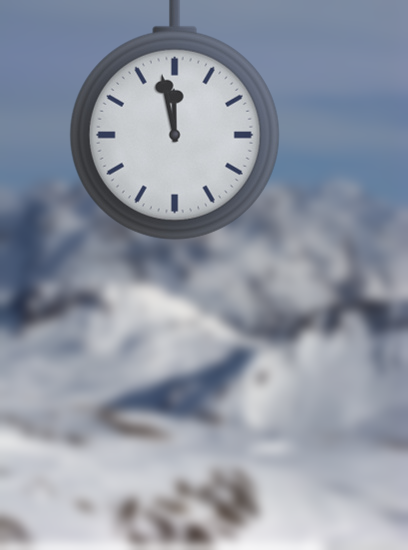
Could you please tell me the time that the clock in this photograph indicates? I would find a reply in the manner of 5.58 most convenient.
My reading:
11.58
